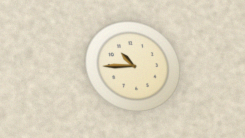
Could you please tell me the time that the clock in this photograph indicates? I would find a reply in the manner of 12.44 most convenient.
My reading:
10.45
